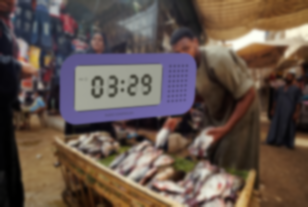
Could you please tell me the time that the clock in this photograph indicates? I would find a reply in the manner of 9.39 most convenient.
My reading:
3.29
